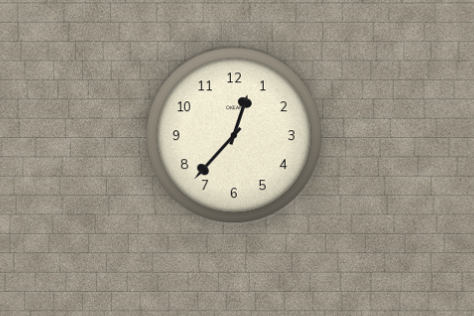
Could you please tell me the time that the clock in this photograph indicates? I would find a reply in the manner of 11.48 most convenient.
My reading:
12.37
